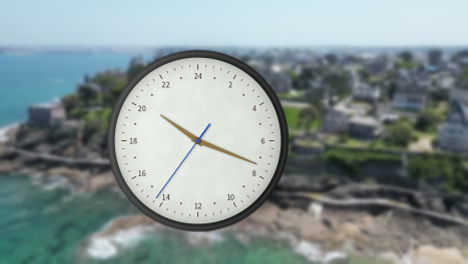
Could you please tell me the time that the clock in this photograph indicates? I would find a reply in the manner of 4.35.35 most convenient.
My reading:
20.18.36
